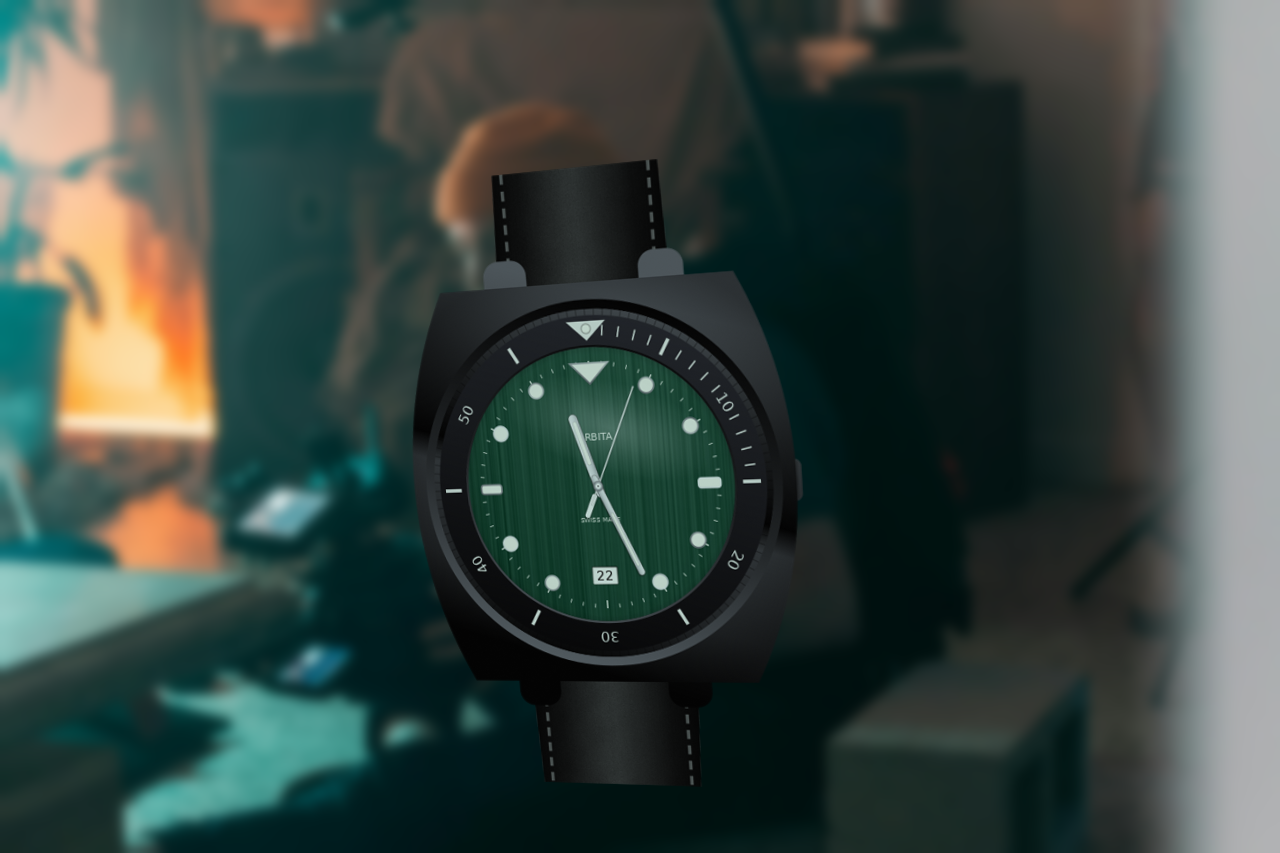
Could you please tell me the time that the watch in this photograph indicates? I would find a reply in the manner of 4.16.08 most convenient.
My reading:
11.26.04
